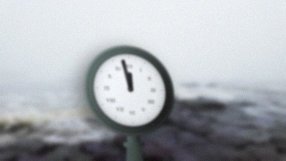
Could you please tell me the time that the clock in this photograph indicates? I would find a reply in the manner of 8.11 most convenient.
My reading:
11.58
